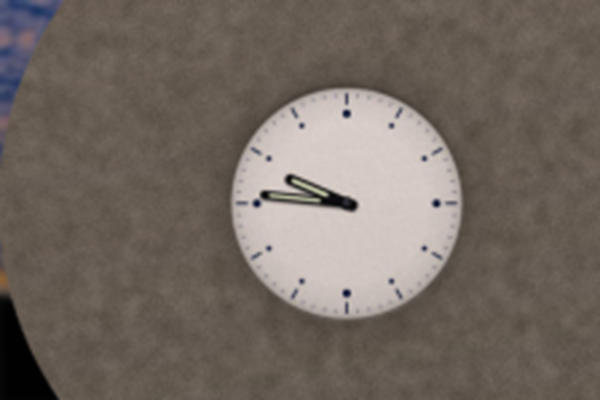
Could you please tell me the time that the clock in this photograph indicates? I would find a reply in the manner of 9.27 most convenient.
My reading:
9.46
